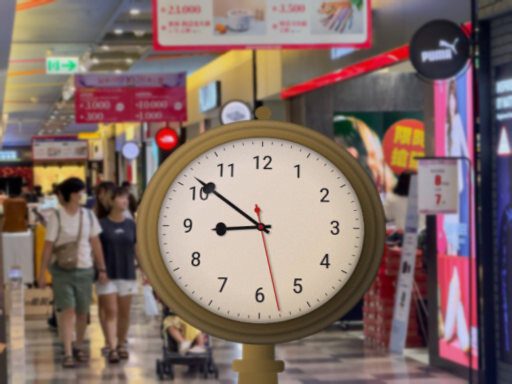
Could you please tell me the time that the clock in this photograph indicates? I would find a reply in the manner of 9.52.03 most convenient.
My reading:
8.51.28
